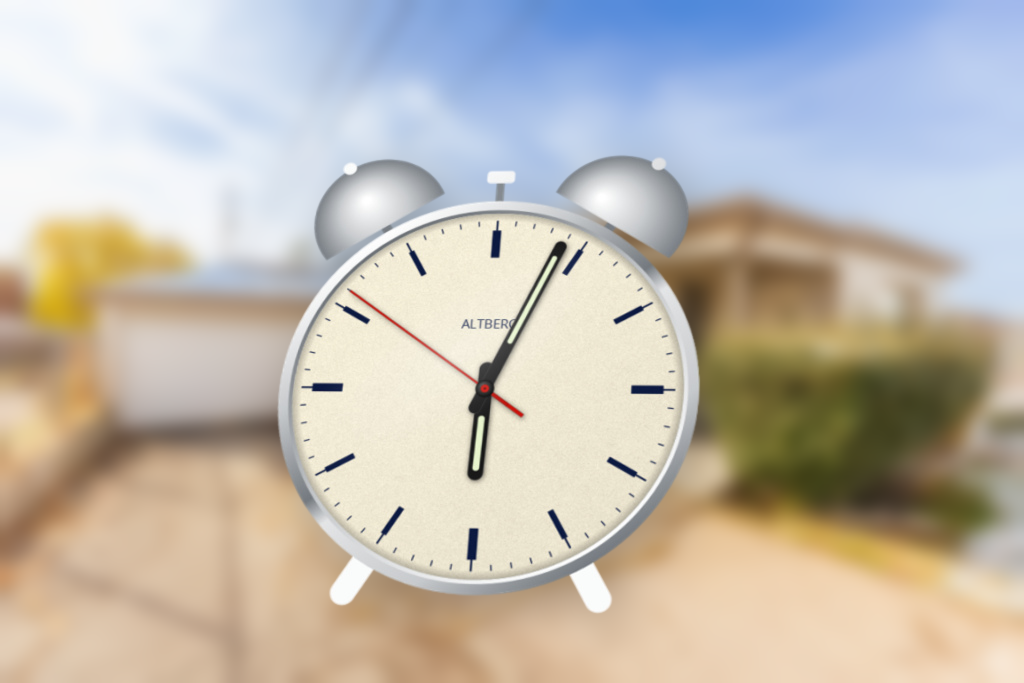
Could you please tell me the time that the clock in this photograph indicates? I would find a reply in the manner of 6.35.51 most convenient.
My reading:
6.03.51
